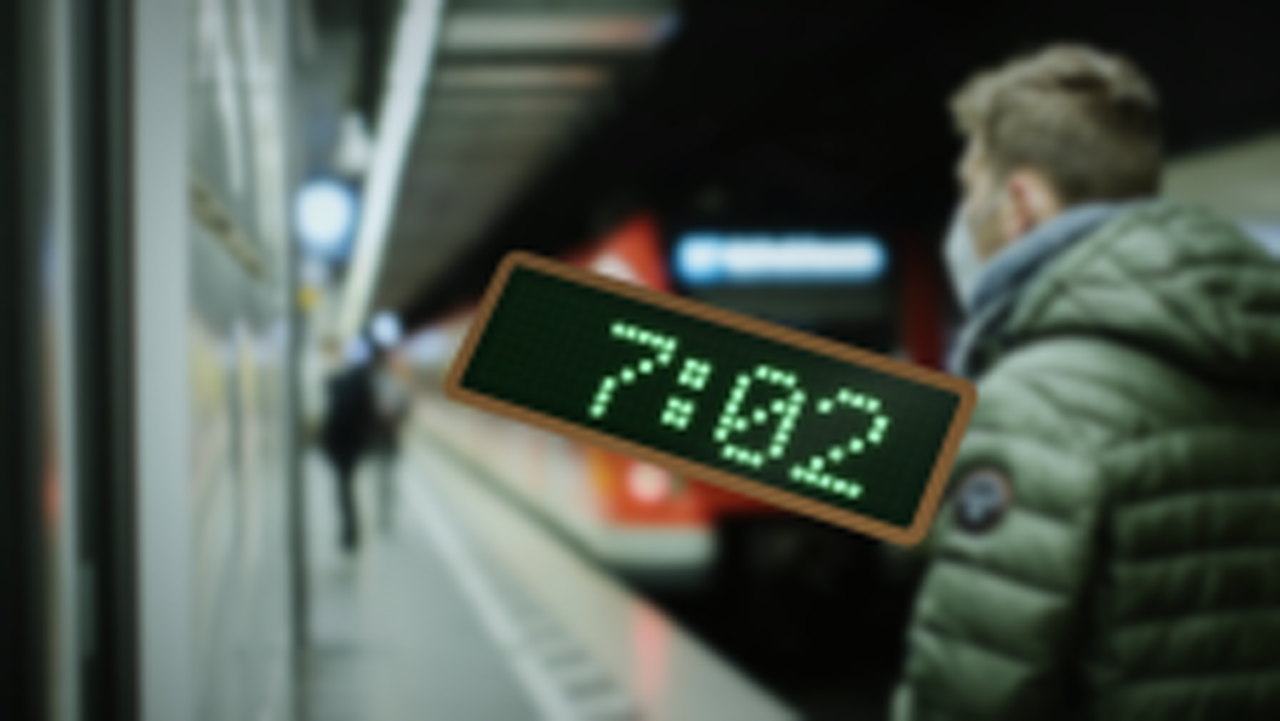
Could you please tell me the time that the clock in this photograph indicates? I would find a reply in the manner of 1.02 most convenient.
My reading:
7.02
